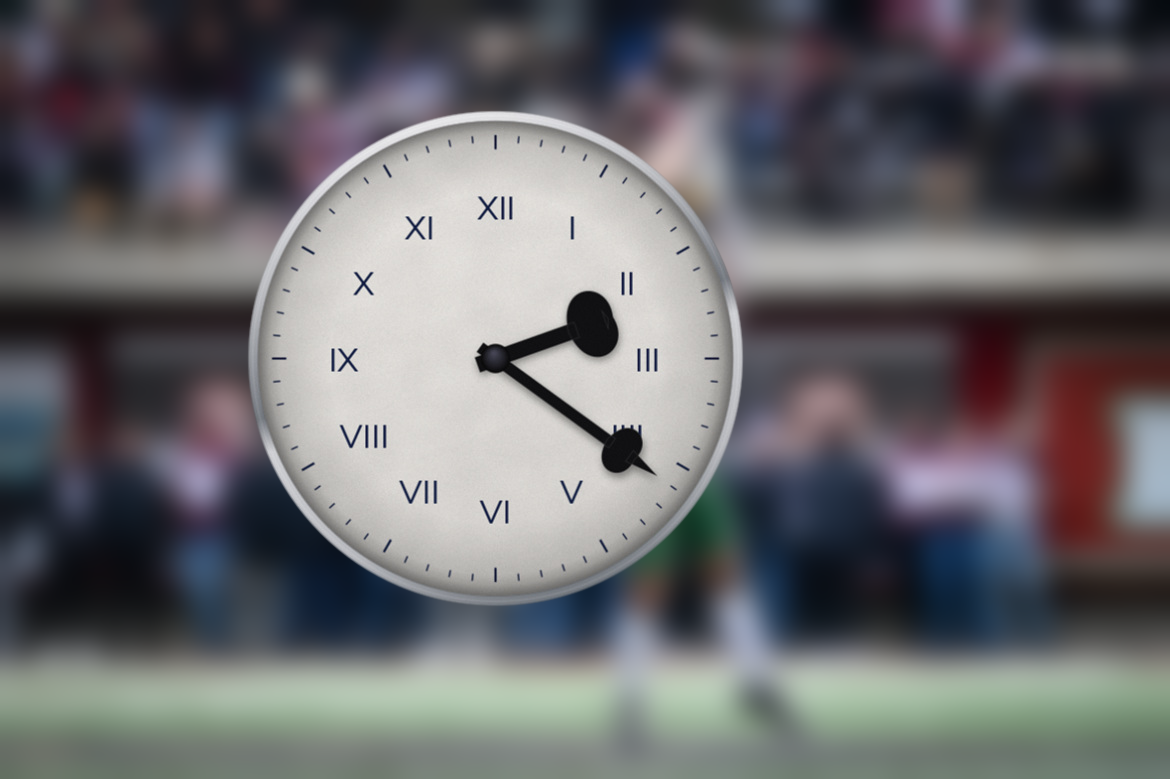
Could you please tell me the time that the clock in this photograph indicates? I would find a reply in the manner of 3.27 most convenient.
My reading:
2.21
